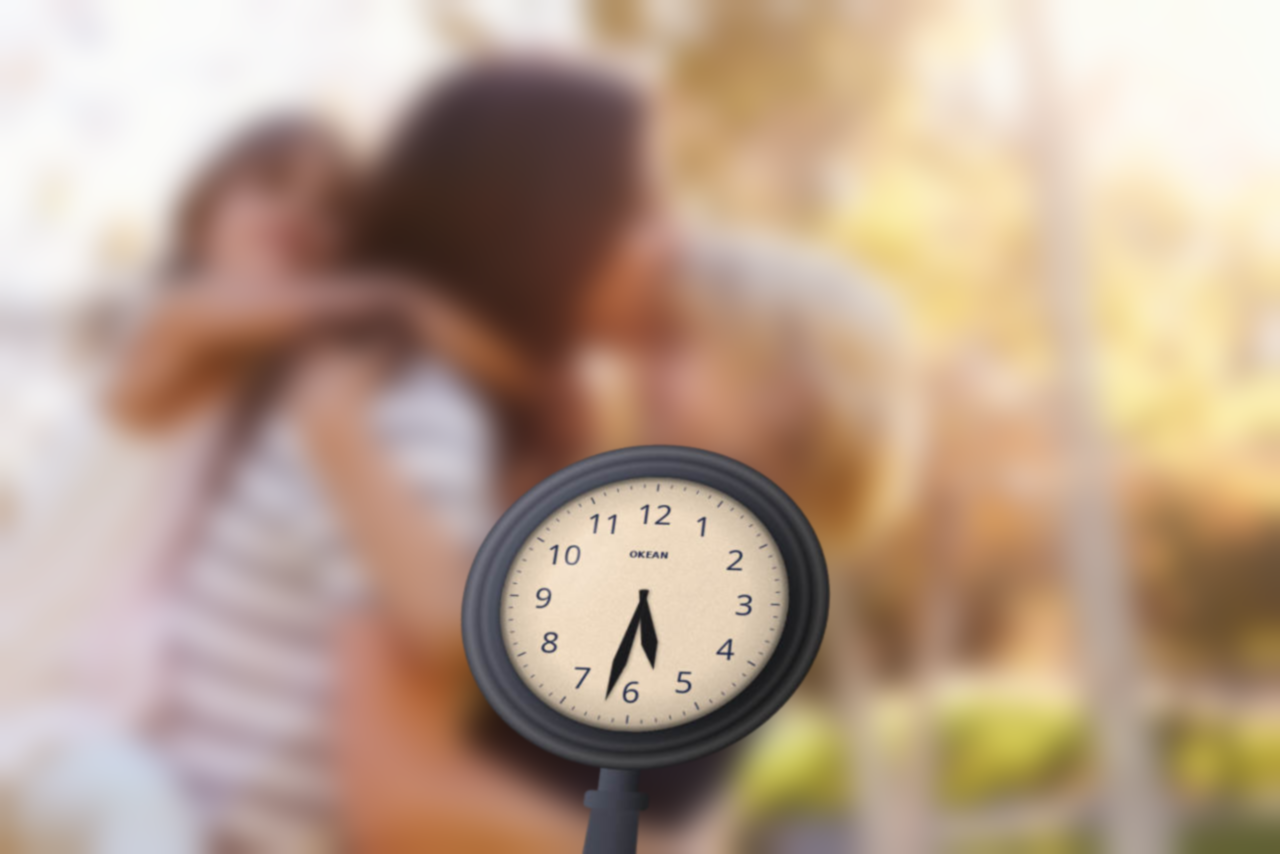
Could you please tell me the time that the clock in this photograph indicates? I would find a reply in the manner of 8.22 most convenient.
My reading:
5.32
